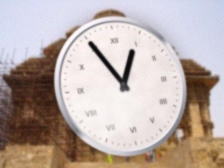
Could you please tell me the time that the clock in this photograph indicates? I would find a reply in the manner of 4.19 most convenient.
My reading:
12.55
